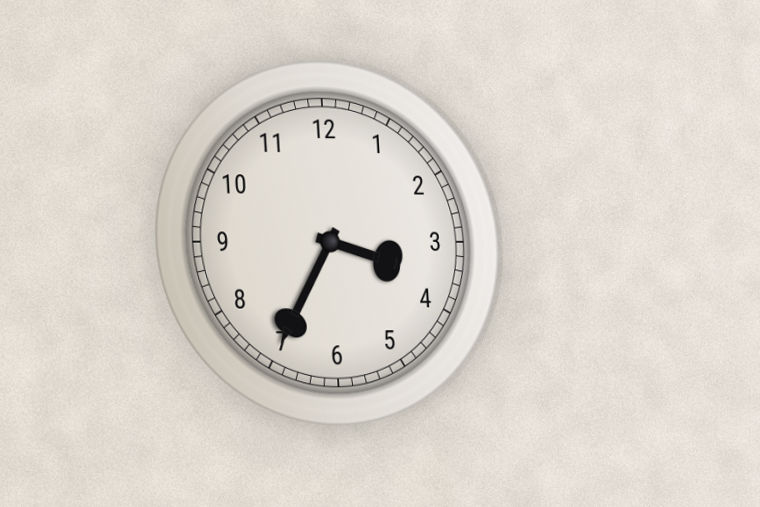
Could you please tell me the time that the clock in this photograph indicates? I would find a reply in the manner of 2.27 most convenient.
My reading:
3.35
